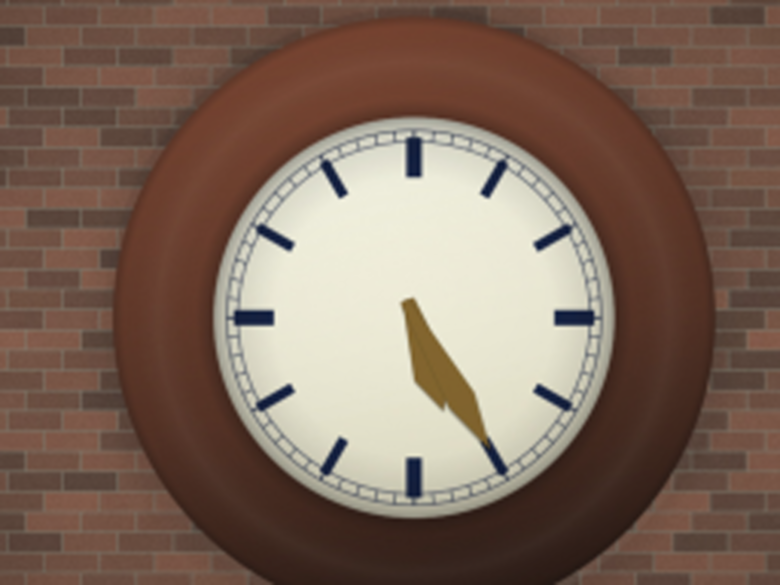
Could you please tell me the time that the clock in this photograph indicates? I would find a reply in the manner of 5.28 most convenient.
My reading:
5.25
